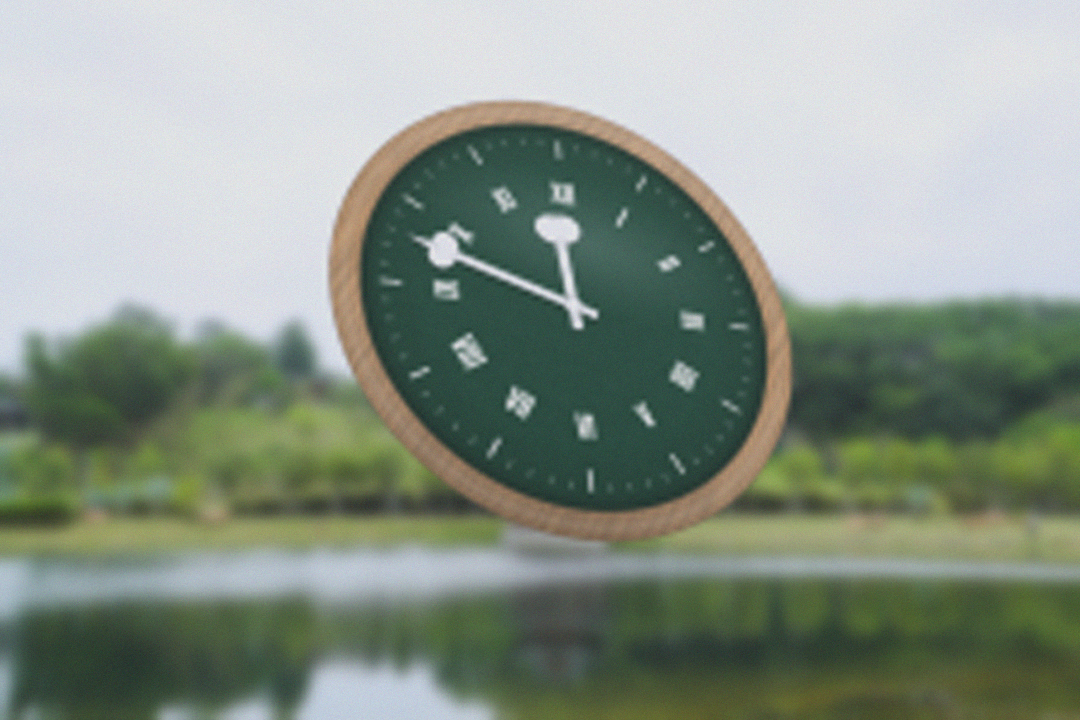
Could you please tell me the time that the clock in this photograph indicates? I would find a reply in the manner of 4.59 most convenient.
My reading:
11.48
